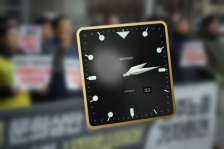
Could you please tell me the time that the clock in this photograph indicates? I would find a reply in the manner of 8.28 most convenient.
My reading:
2.14
